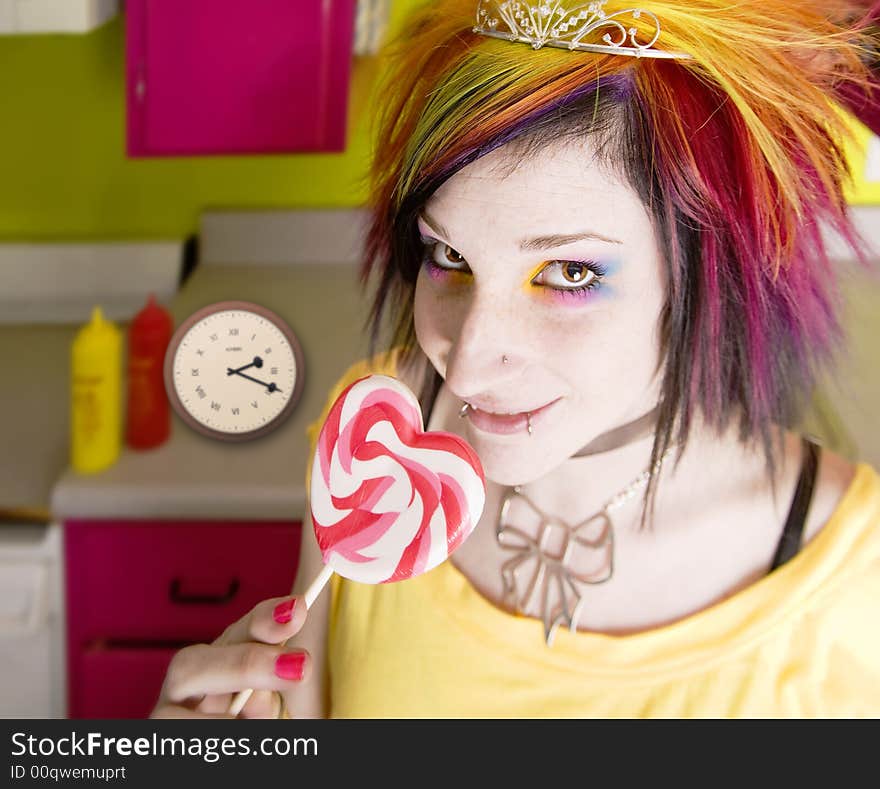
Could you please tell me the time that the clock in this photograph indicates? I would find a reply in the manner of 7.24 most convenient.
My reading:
2.19
